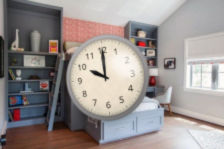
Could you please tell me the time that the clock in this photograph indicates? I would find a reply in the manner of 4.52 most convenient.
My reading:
10.00
